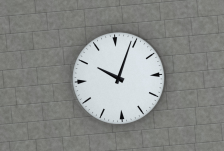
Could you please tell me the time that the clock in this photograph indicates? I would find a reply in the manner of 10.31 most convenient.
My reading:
10.04
